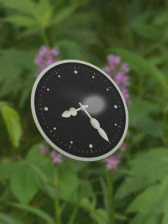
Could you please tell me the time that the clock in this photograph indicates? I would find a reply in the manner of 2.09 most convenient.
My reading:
8.25
